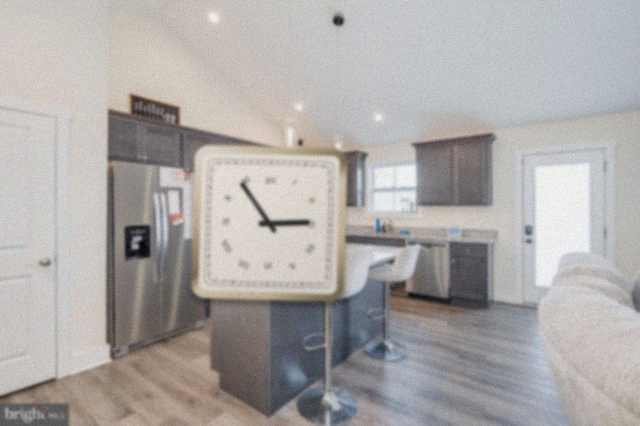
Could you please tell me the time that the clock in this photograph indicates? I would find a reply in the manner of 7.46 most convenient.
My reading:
2.54
